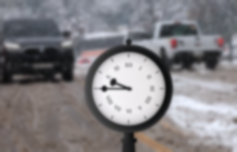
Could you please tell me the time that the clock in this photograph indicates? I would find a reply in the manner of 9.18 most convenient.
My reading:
9.45
